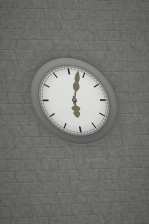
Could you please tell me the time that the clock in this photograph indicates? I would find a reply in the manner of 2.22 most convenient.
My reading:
6.03
